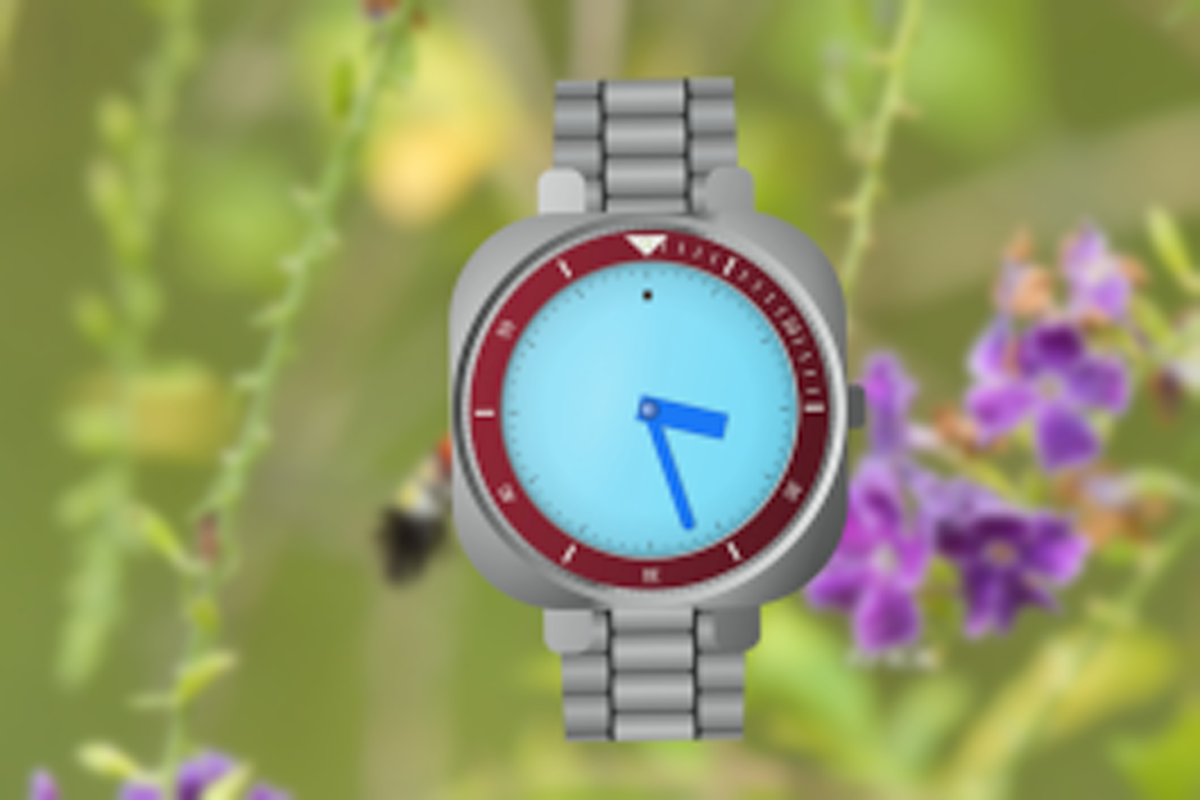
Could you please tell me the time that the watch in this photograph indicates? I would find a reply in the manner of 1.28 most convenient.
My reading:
3.27
